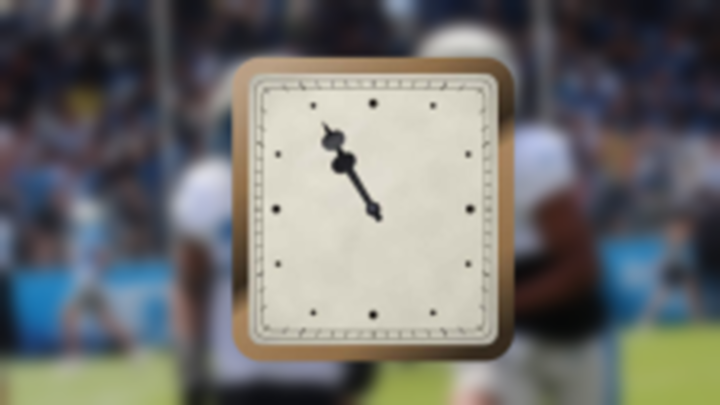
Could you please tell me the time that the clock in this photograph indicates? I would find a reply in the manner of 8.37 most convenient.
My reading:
10.55
